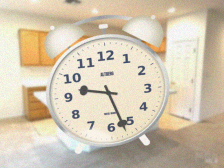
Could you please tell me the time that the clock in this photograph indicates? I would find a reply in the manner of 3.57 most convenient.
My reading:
9.27
